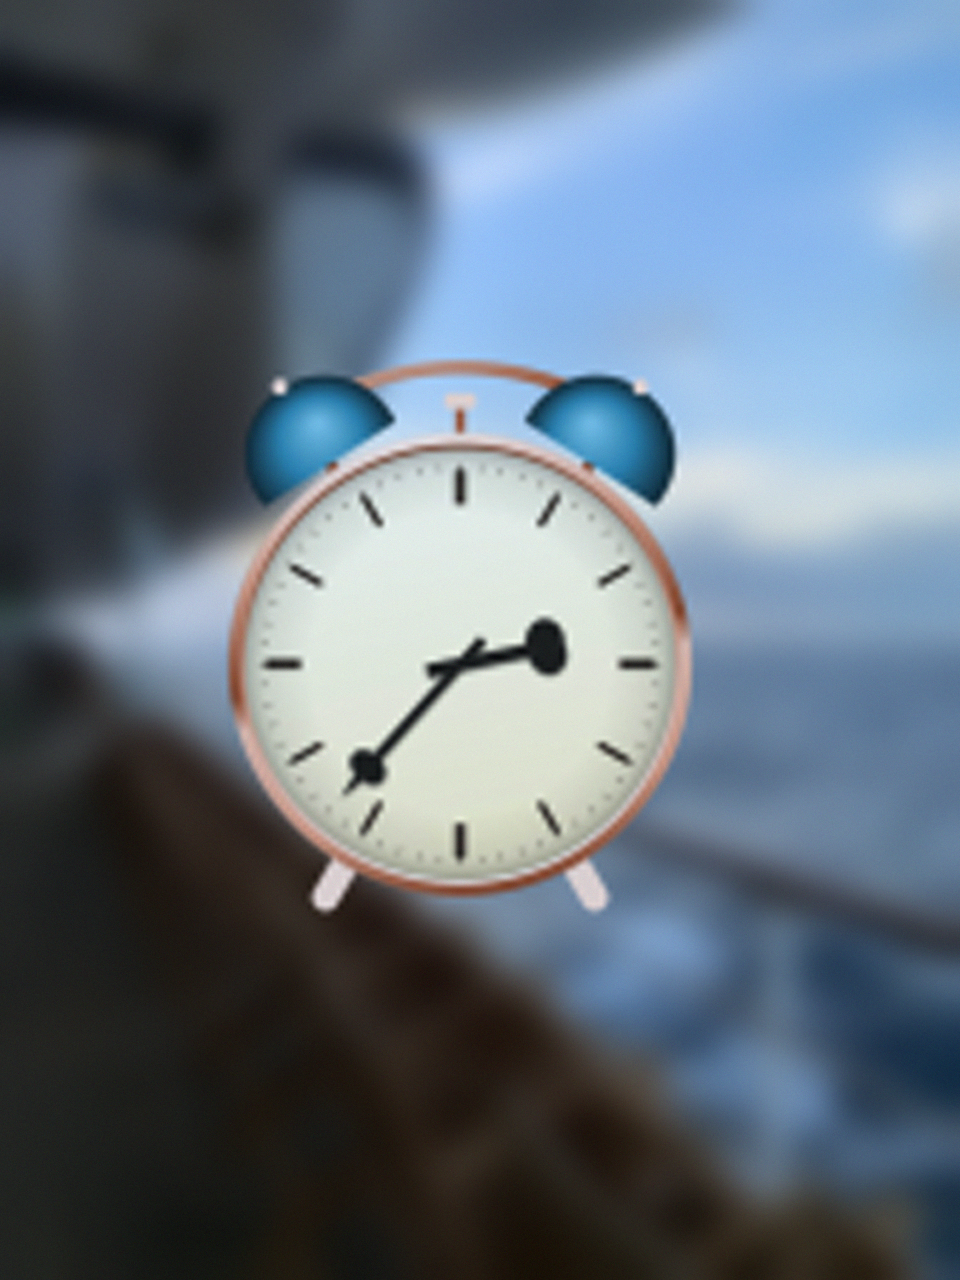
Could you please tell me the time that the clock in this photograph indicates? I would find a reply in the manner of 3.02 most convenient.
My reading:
2.37
